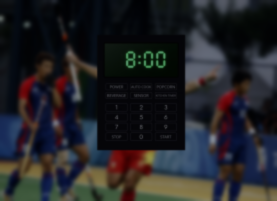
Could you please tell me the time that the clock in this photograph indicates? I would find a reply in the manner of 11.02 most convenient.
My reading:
8.00
